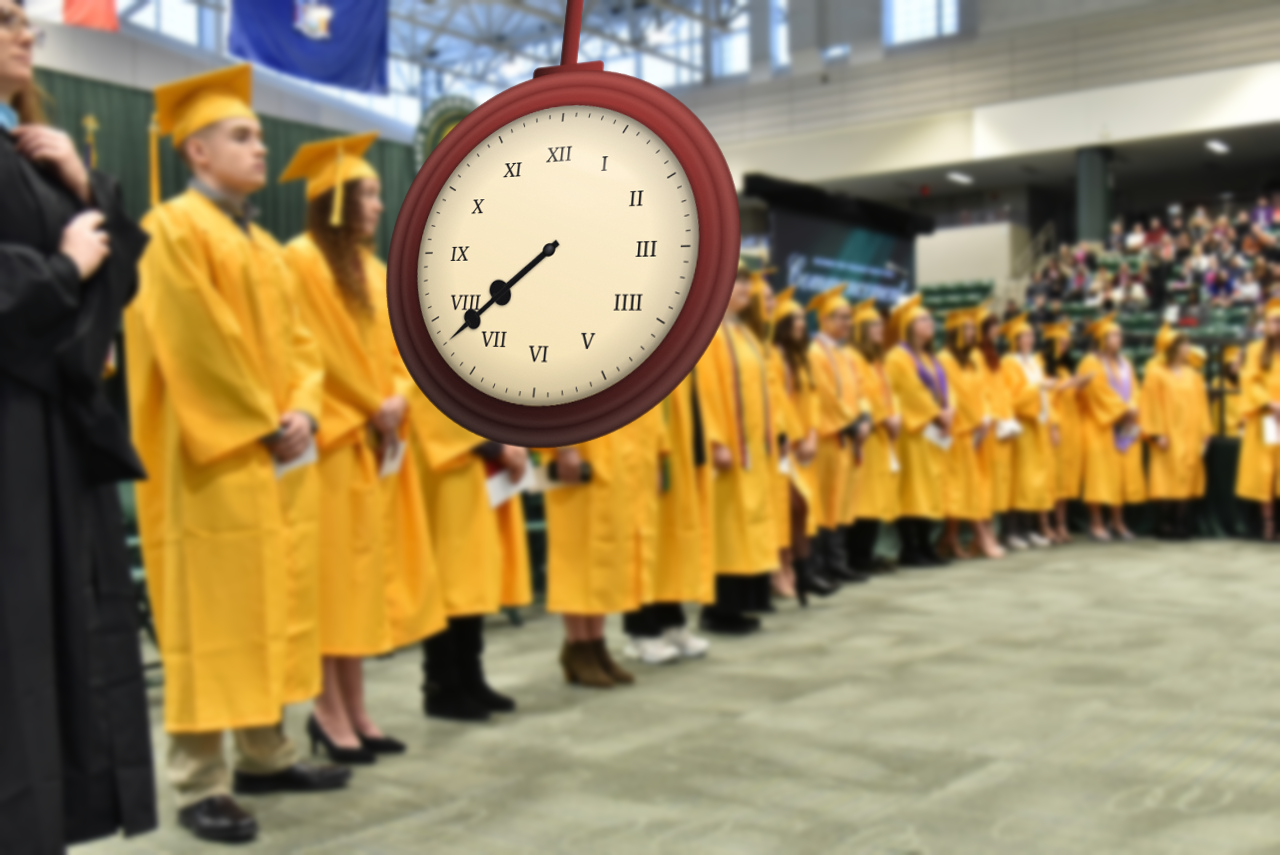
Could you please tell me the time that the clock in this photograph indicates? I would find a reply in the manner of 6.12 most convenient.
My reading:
7.38
